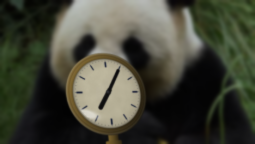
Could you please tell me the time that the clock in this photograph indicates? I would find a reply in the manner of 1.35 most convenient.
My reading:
7.05
